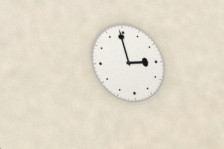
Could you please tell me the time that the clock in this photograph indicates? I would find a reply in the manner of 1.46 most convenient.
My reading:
2.59
